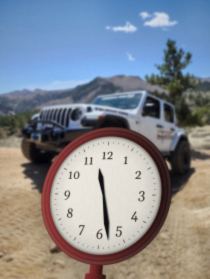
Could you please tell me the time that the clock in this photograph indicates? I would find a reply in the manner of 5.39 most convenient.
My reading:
11.28
